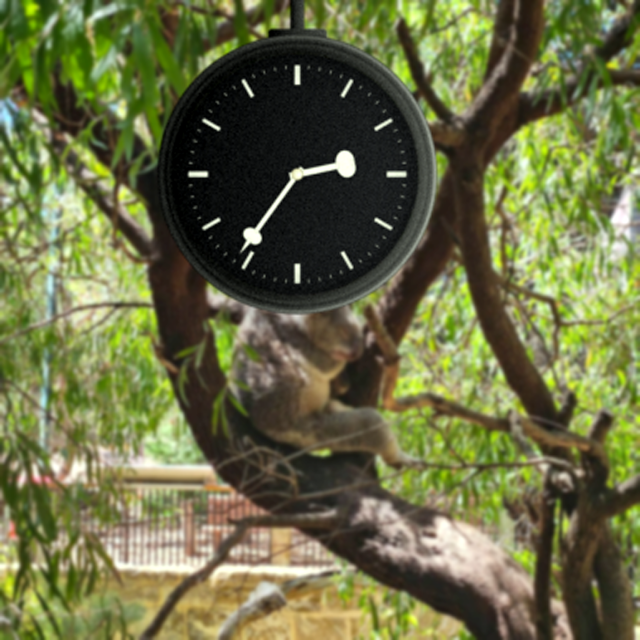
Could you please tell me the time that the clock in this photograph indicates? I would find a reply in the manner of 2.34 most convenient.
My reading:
2.36
